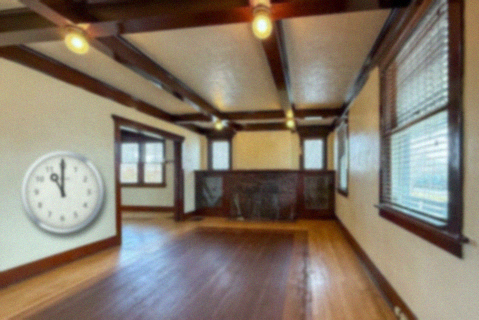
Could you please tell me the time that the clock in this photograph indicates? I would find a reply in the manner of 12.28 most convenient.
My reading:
11.00
